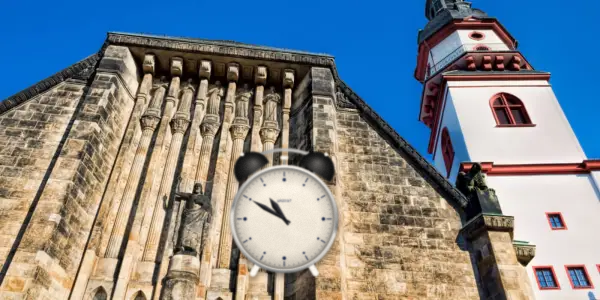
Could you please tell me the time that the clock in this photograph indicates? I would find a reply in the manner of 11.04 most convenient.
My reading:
10.50
